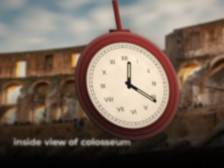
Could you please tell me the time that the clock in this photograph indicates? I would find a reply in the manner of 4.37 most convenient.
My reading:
12.21
